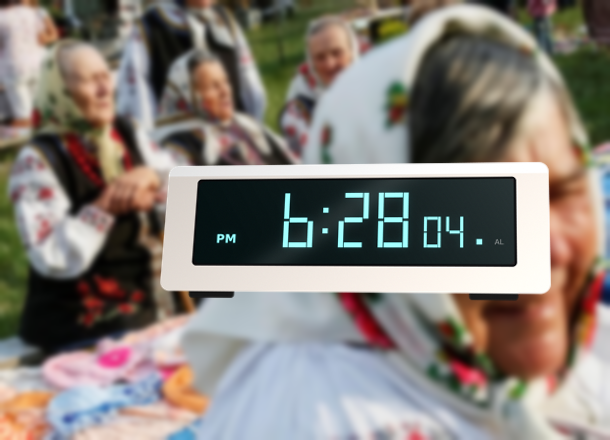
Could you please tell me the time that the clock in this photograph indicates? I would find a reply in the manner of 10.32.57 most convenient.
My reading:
6.28.04
